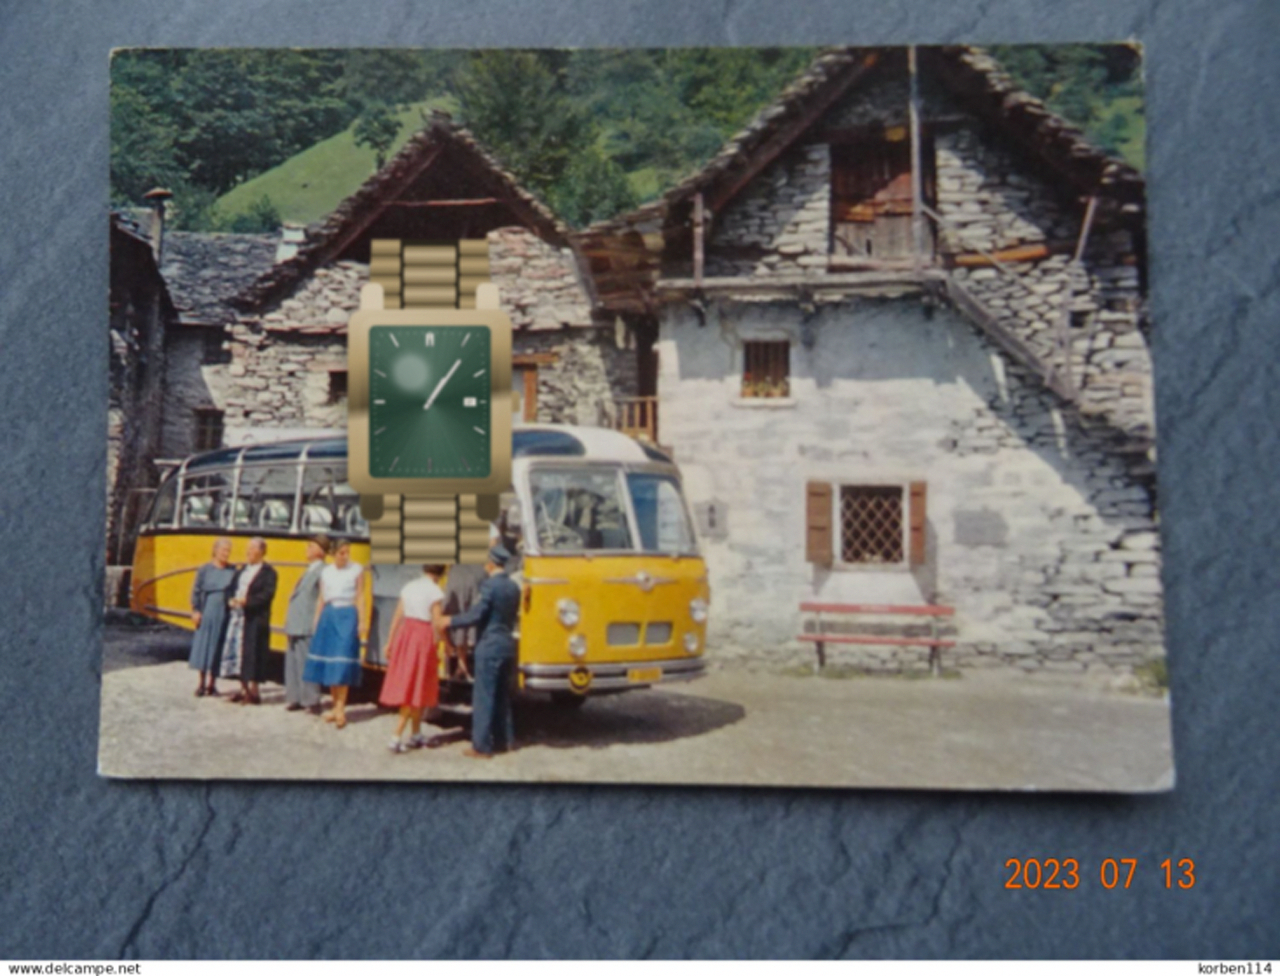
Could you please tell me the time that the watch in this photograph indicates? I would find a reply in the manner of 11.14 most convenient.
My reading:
1.06
